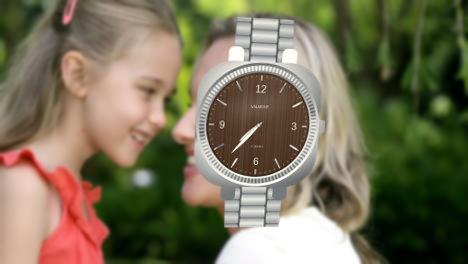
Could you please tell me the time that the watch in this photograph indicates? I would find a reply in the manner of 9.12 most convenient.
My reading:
7.37
